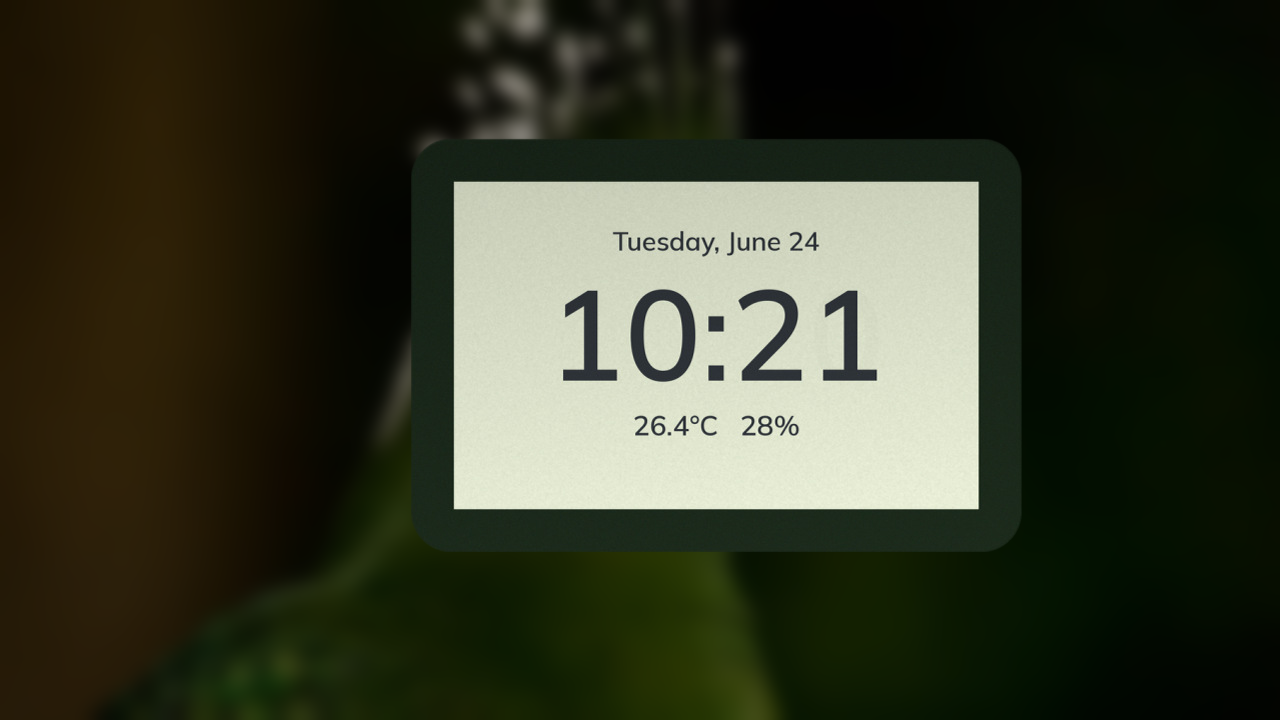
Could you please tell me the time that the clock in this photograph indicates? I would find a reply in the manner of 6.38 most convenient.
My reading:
10.21
